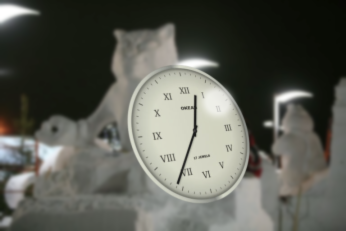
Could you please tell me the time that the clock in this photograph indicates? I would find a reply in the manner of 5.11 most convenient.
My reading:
12.36
